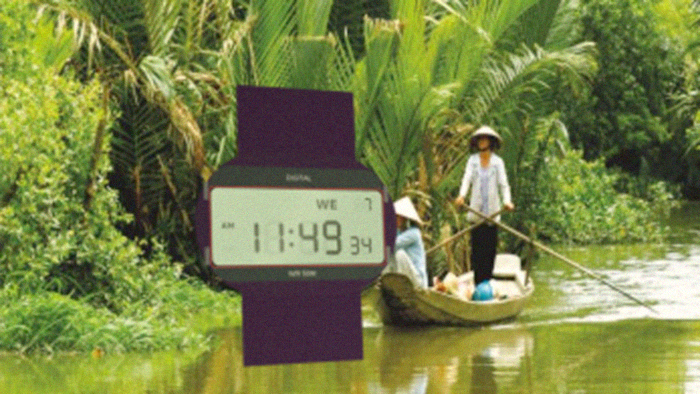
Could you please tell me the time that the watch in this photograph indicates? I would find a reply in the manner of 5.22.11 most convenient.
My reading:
11.49.34
